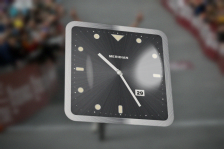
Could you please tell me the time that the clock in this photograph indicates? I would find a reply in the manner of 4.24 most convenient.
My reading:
10.25
